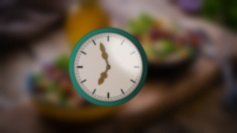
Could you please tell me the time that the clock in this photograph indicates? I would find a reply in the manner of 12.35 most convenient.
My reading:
6.57
